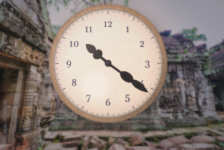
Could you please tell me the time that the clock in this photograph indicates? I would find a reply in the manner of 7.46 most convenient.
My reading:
10.21
